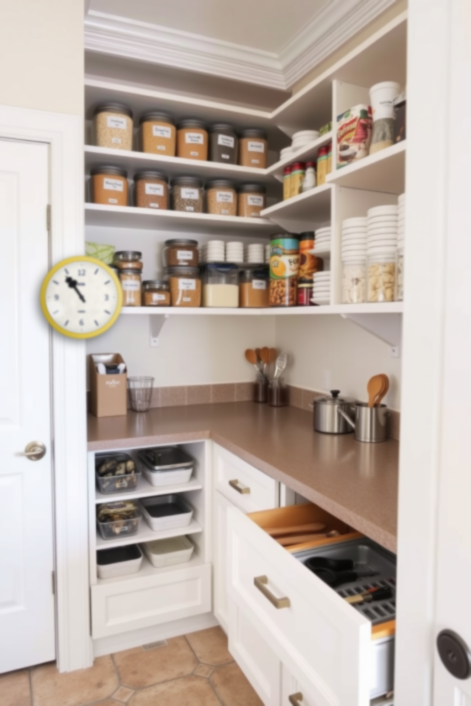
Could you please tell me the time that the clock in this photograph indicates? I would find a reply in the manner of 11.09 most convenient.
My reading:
10.54
